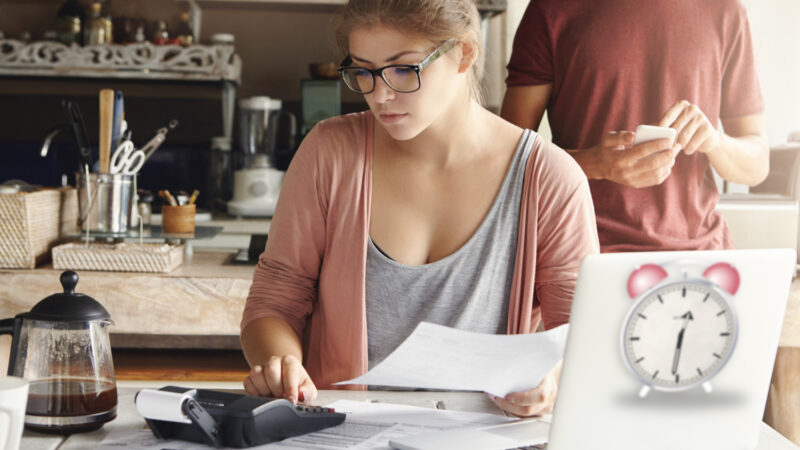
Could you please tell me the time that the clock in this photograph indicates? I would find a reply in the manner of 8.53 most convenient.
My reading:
12.31
